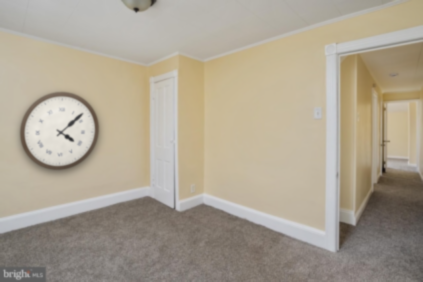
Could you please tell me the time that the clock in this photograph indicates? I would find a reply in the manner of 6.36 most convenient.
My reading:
4.08
